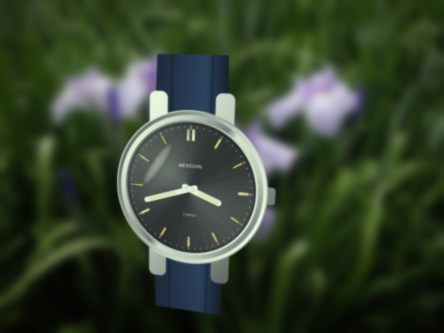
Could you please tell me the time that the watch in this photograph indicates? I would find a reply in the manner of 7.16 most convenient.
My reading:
3.42
